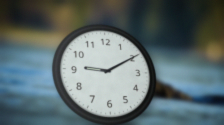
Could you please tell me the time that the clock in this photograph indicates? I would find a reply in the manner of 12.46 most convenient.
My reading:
9.10
